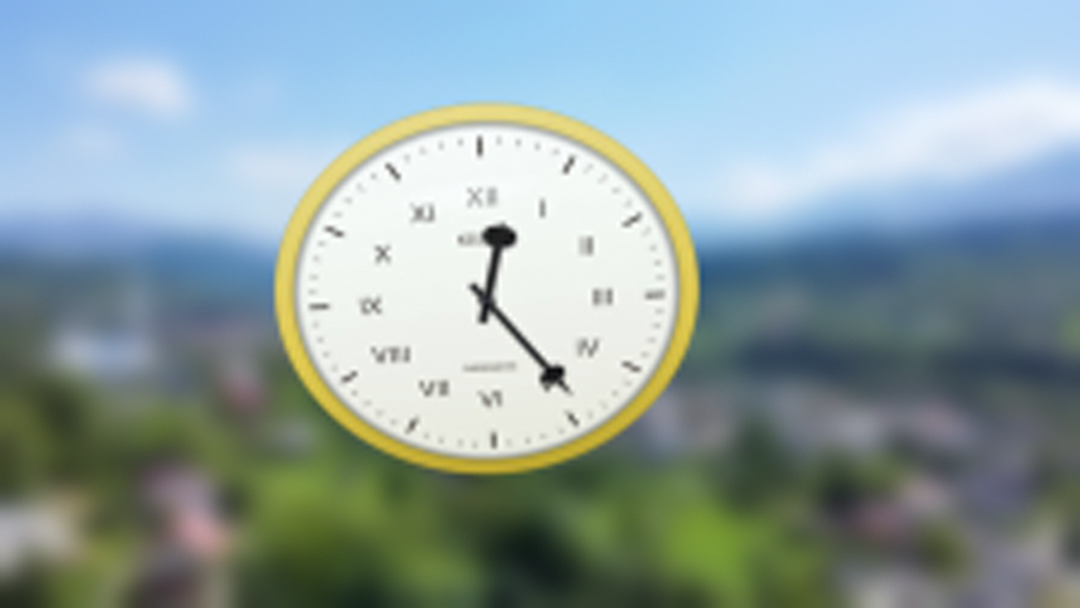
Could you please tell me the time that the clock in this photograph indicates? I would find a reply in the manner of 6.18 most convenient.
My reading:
12.24
